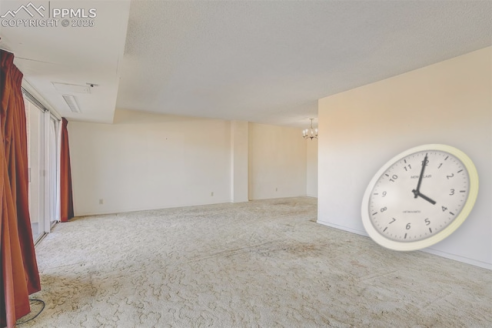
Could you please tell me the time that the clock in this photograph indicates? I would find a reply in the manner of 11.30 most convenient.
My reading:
4.00
